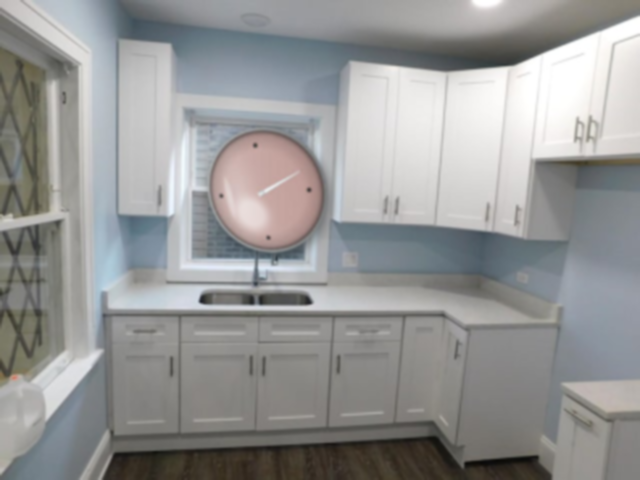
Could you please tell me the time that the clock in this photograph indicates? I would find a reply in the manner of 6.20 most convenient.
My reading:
2.11
